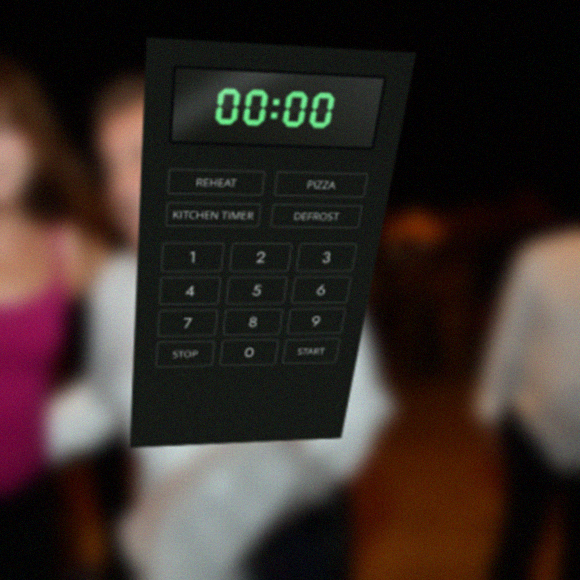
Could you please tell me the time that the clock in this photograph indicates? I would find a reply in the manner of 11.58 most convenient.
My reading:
0.00
